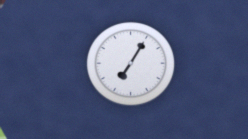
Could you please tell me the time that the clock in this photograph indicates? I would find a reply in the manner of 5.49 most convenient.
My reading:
7.05
